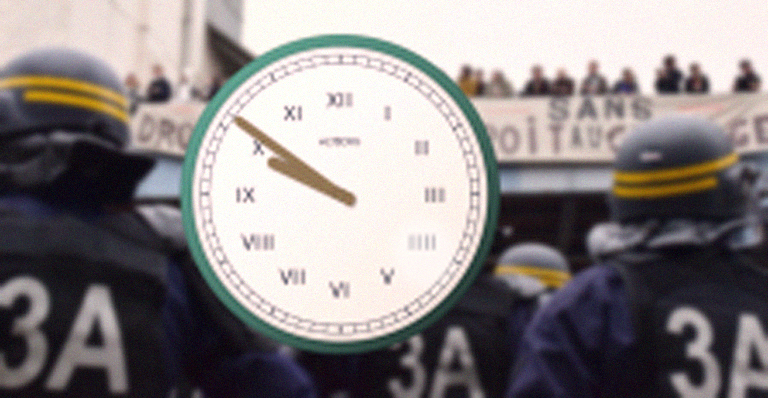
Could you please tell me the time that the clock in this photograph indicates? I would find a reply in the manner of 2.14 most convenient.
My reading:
9.51
